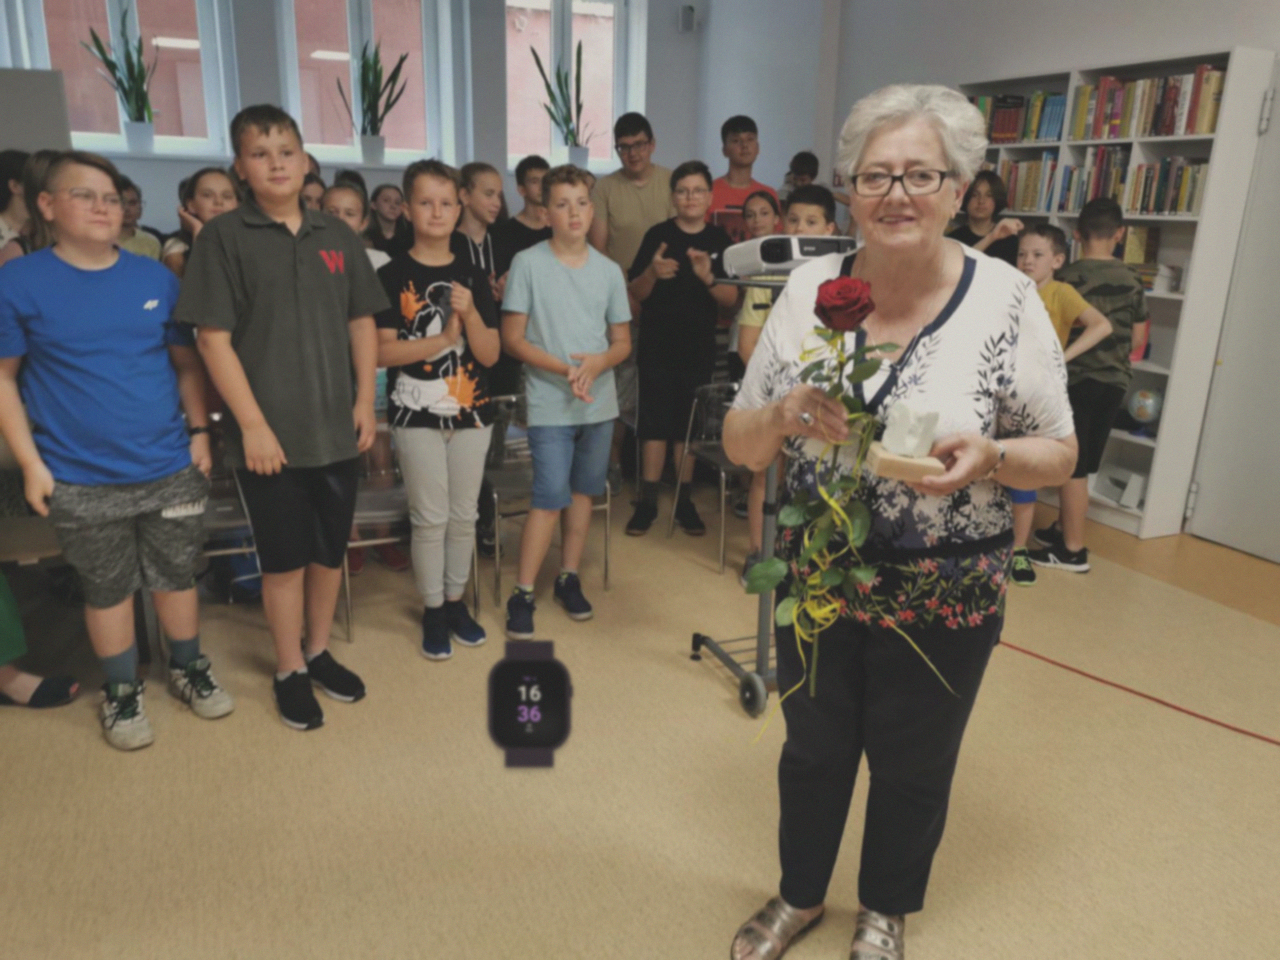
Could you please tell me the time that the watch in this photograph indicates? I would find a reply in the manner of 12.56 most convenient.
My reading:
16.36
